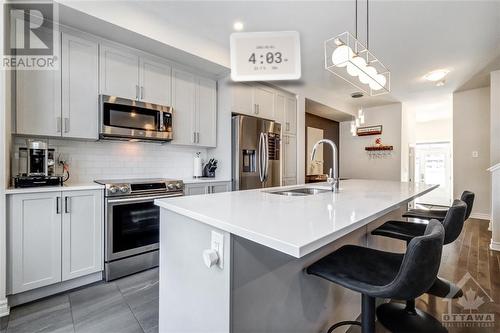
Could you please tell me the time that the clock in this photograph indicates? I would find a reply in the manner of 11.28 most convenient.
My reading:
4.03
